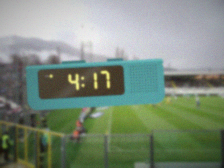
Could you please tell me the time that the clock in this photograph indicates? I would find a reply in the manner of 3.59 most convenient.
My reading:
4.17
